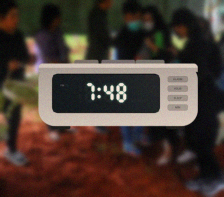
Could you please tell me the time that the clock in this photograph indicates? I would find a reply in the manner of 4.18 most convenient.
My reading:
7.48
